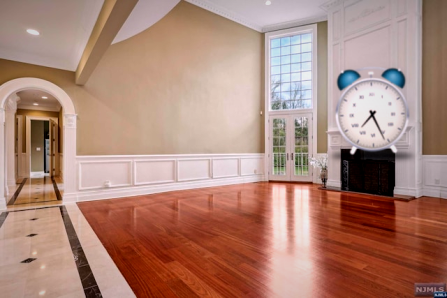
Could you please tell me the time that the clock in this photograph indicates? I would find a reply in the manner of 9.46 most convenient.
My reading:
7.26
